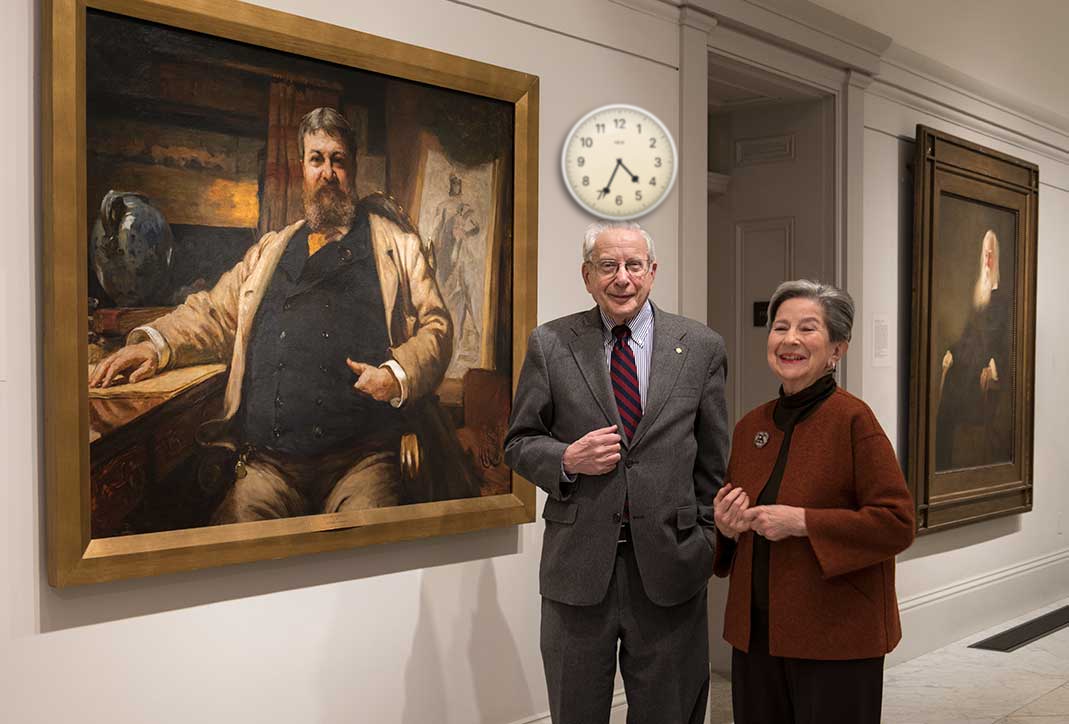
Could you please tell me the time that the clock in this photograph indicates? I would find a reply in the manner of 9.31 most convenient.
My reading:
4.34
